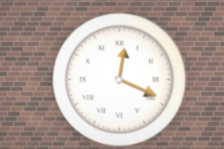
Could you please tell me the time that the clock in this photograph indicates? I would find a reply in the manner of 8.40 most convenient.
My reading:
12.19
